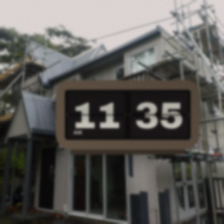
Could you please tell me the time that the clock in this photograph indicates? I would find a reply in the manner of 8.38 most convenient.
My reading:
11.35
